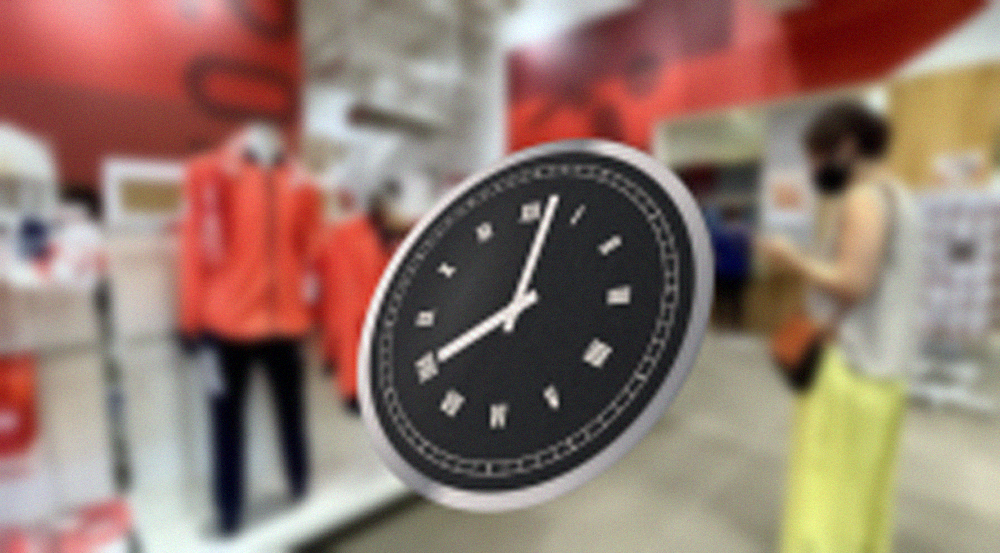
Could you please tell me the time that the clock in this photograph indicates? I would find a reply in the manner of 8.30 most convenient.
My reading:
8.02
